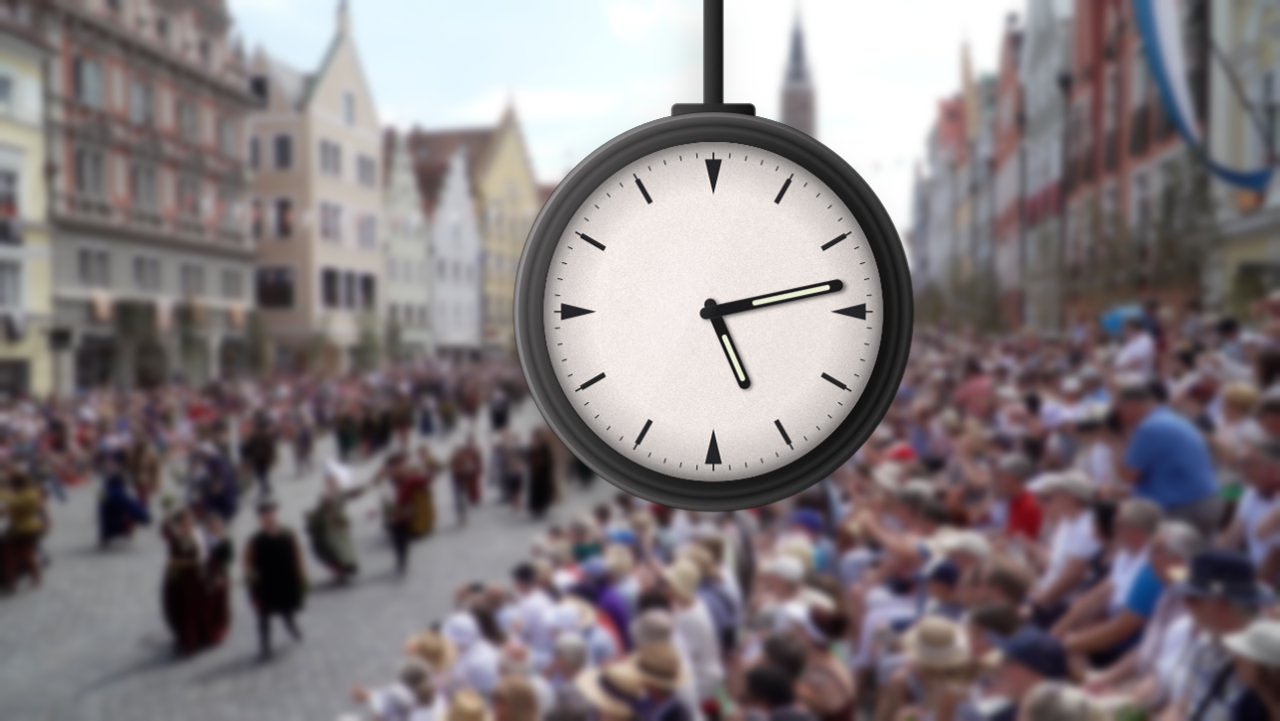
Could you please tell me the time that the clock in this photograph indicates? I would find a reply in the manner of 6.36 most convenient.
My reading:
5.13
